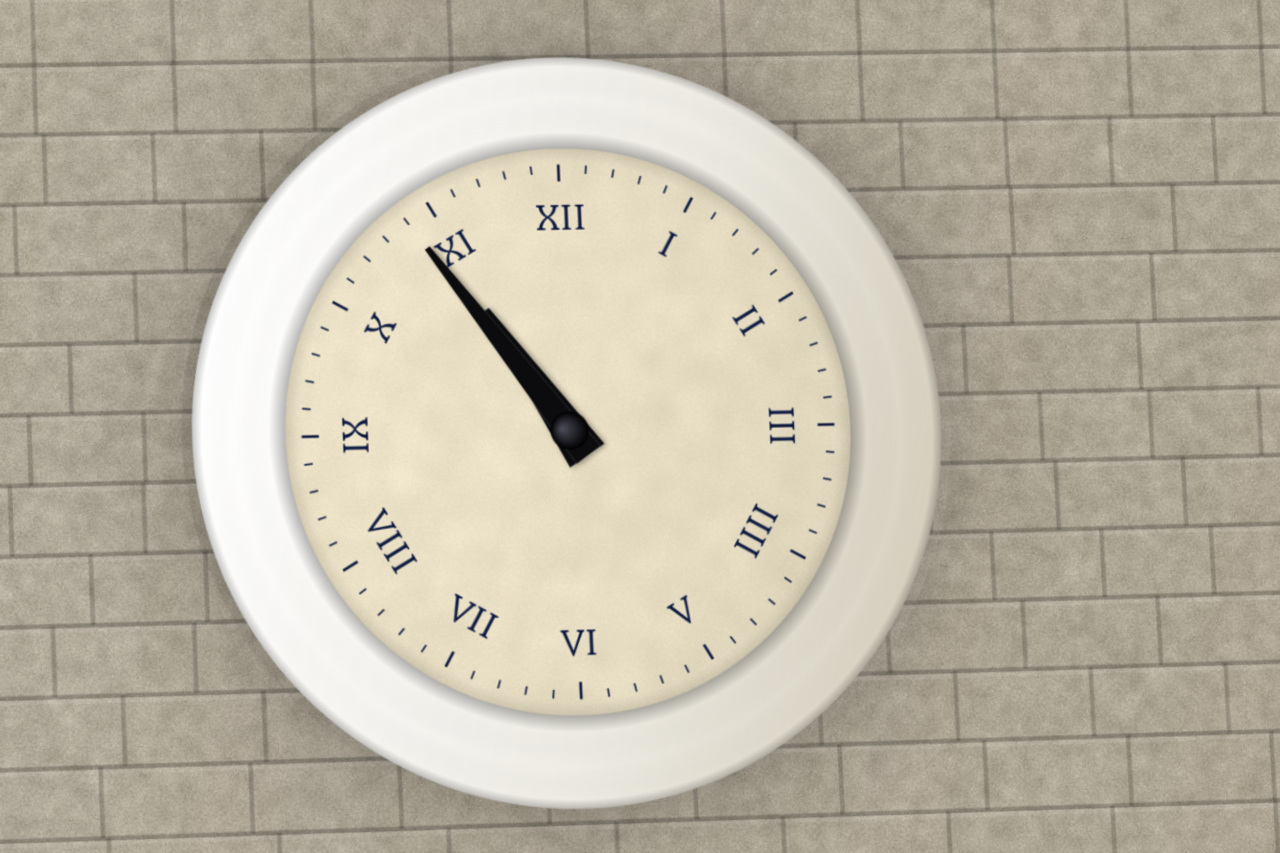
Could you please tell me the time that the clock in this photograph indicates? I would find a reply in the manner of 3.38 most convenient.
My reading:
10.54
